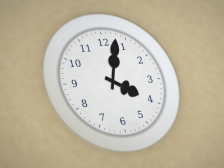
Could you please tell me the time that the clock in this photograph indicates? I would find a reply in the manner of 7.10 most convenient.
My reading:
4.03
